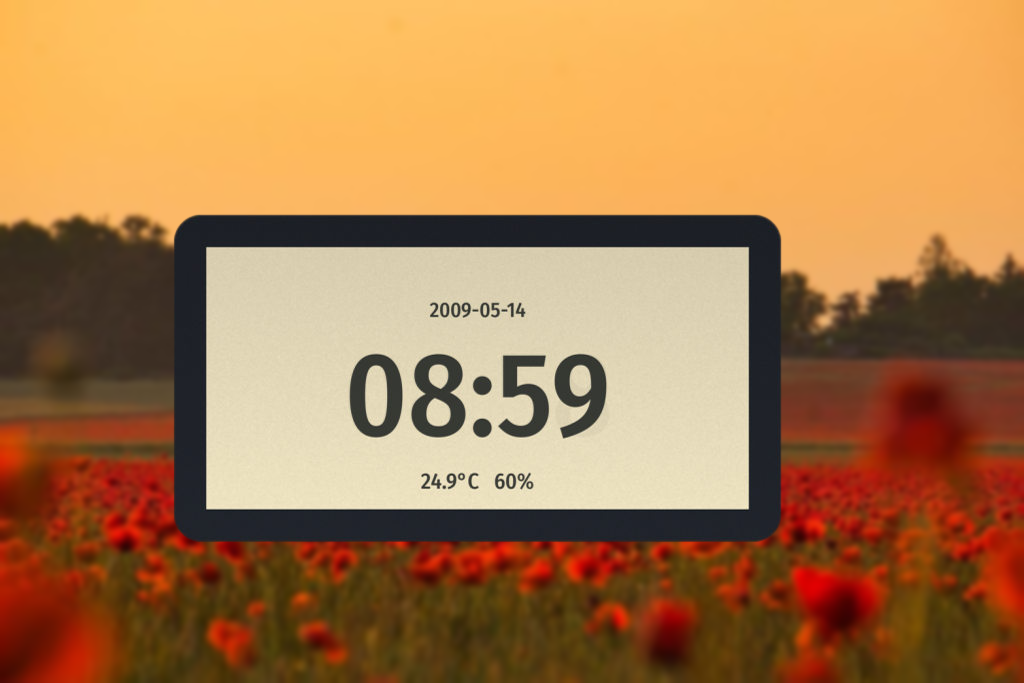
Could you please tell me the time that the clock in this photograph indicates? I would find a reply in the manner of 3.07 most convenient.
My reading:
8.59
